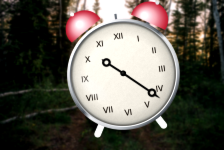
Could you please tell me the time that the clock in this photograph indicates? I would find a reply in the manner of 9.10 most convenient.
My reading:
10.22
